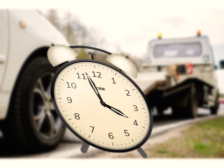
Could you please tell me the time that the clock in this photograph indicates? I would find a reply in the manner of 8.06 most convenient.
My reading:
3.57
